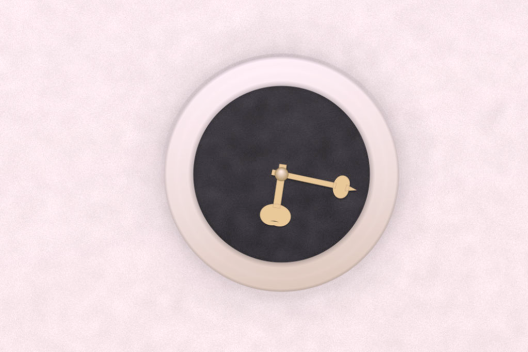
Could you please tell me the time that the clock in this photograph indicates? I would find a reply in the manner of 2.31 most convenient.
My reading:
6.17
